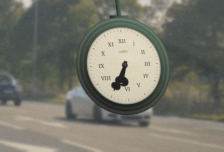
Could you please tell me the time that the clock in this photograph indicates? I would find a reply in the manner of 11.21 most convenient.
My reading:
6.35
